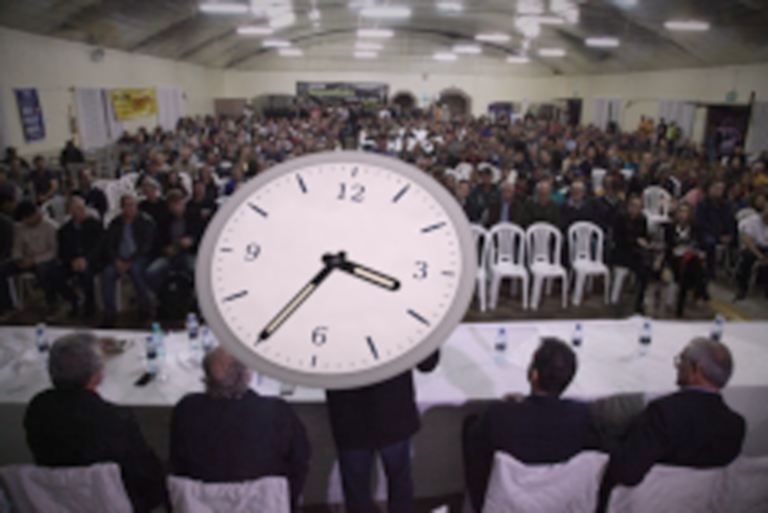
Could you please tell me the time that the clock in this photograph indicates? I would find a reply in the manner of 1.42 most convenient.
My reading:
3.35
